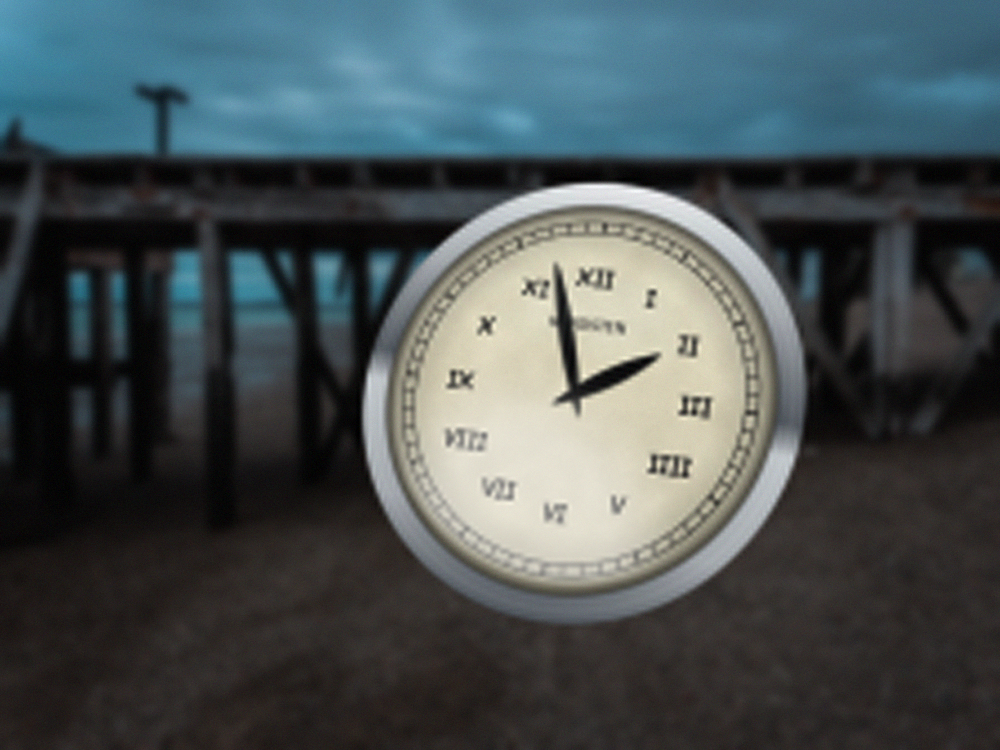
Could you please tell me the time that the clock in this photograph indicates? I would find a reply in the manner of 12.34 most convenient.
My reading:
1.57
